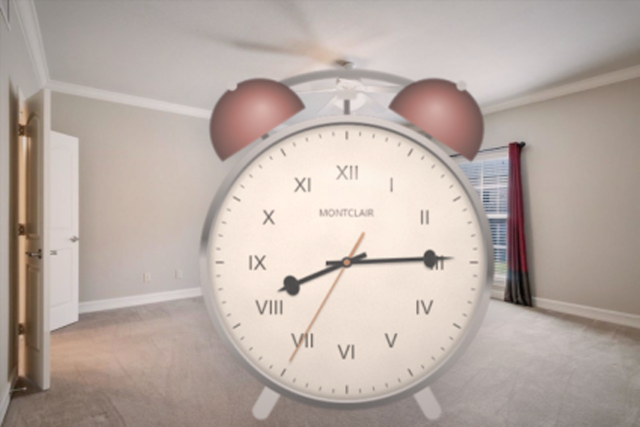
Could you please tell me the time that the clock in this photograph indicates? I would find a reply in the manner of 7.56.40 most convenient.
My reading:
8.14.35
